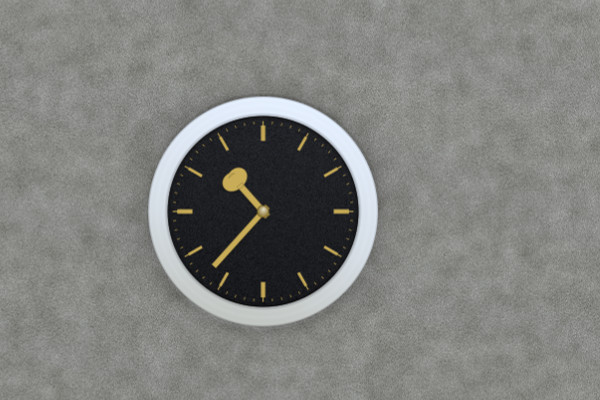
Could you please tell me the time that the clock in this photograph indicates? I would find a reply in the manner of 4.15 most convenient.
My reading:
10.37
